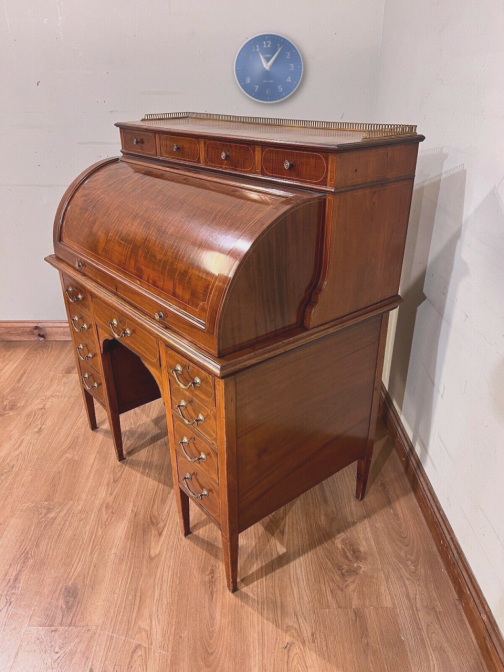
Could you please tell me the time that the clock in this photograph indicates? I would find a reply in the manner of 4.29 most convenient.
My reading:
11.06
